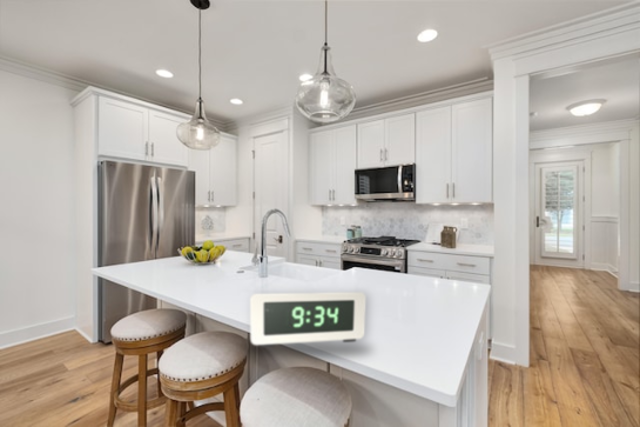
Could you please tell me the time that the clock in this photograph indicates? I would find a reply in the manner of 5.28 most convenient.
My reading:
9.34
